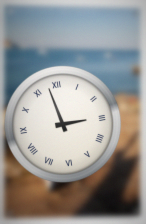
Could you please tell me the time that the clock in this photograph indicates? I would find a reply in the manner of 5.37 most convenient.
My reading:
2.58
